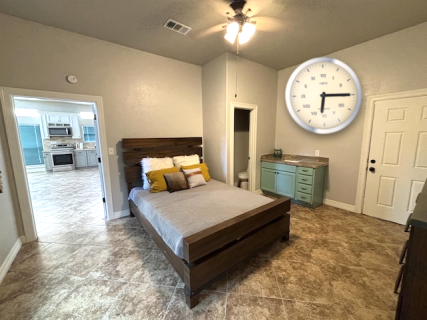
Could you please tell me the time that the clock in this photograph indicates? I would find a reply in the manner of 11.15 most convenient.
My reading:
6.15
